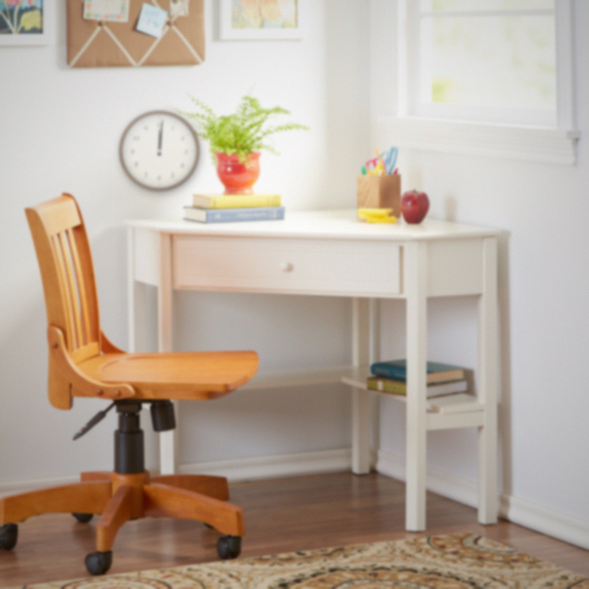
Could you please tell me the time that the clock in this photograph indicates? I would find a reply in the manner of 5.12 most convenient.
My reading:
12.01
